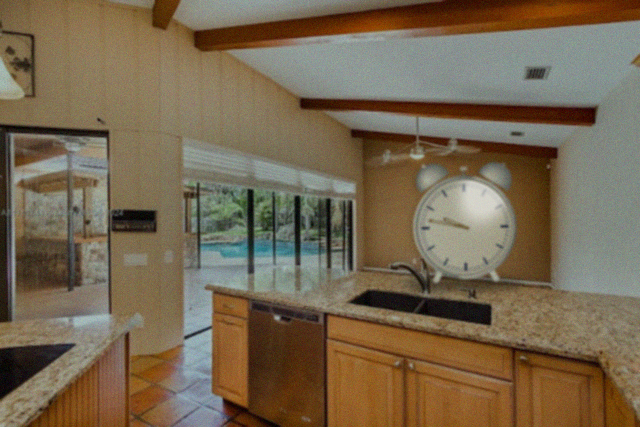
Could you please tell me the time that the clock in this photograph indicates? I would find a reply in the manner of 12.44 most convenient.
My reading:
9.47
